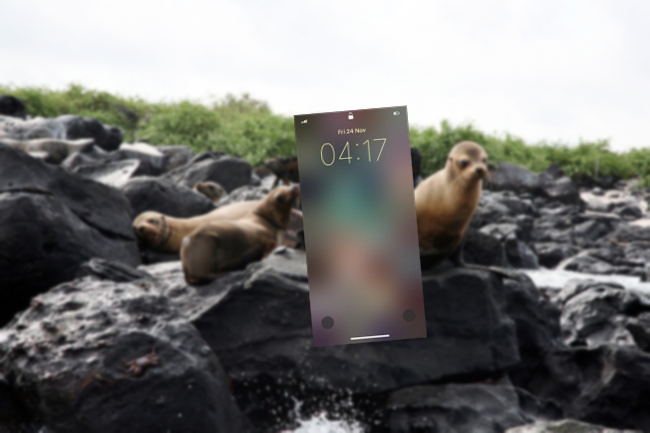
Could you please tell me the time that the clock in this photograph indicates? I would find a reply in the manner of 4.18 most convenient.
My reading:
4.17
